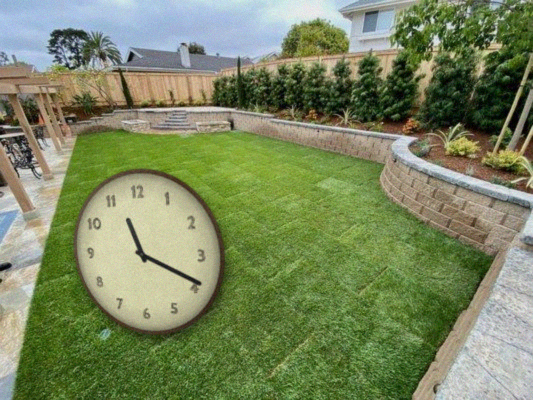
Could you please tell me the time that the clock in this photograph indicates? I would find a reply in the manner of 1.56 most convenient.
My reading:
11.19
